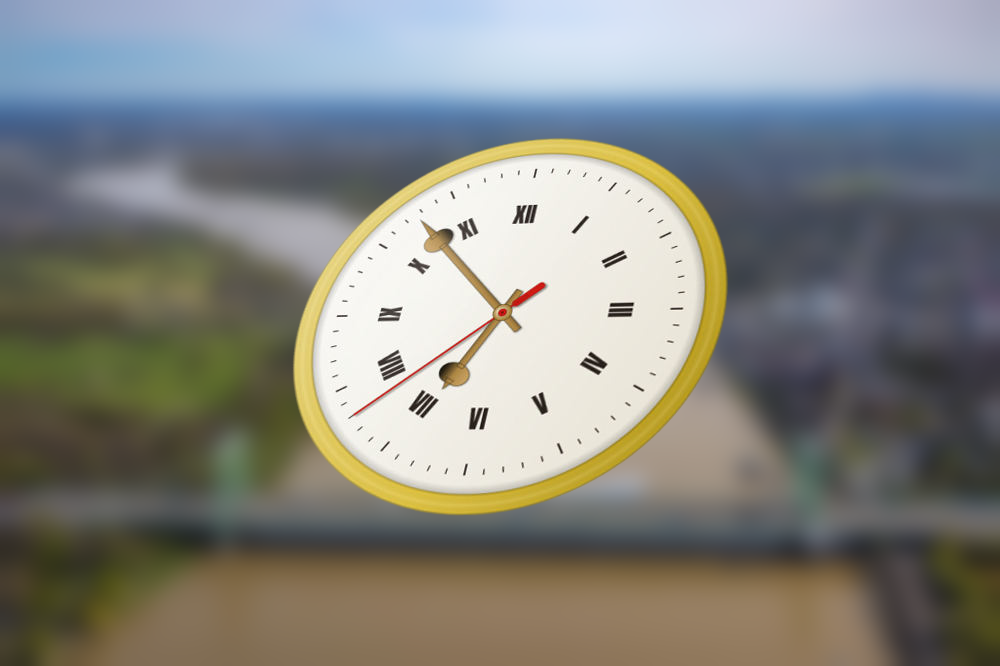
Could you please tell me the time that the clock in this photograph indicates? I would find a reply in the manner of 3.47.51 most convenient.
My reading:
6.52.38
